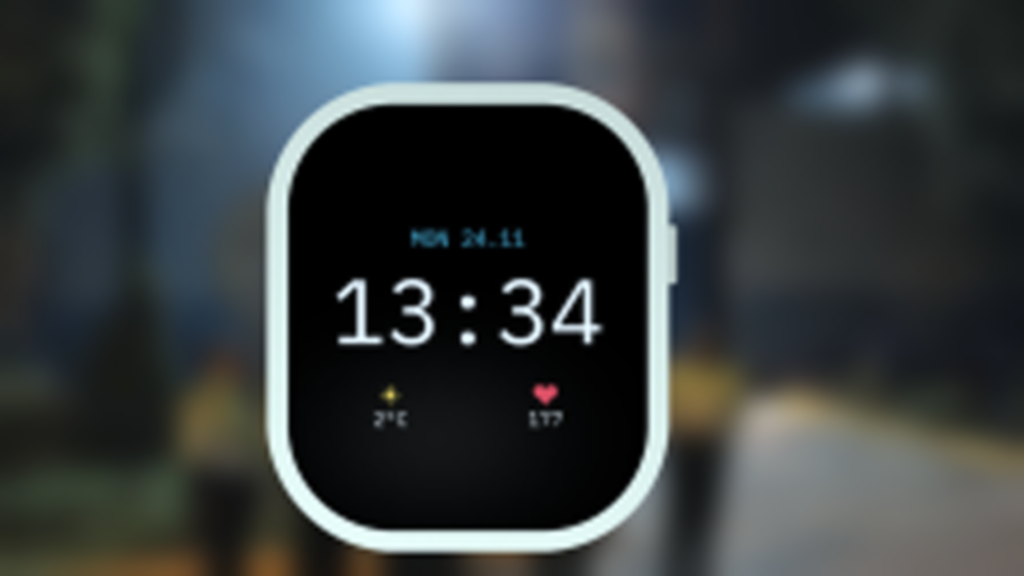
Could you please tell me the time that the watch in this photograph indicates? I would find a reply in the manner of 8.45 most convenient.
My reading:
13.34
